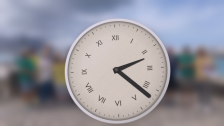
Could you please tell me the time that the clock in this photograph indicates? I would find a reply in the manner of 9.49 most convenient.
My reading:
2.22
